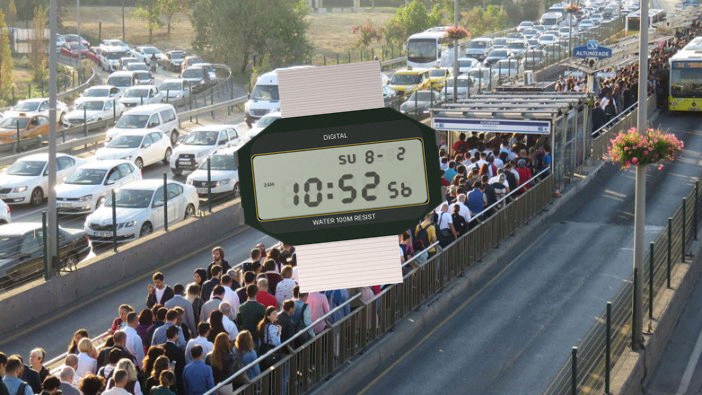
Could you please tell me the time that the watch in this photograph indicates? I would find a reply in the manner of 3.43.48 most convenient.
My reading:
10.52.56
